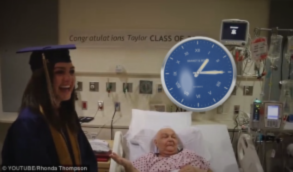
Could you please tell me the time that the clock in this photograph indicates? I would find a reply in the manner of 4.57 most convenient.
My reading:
1.15
